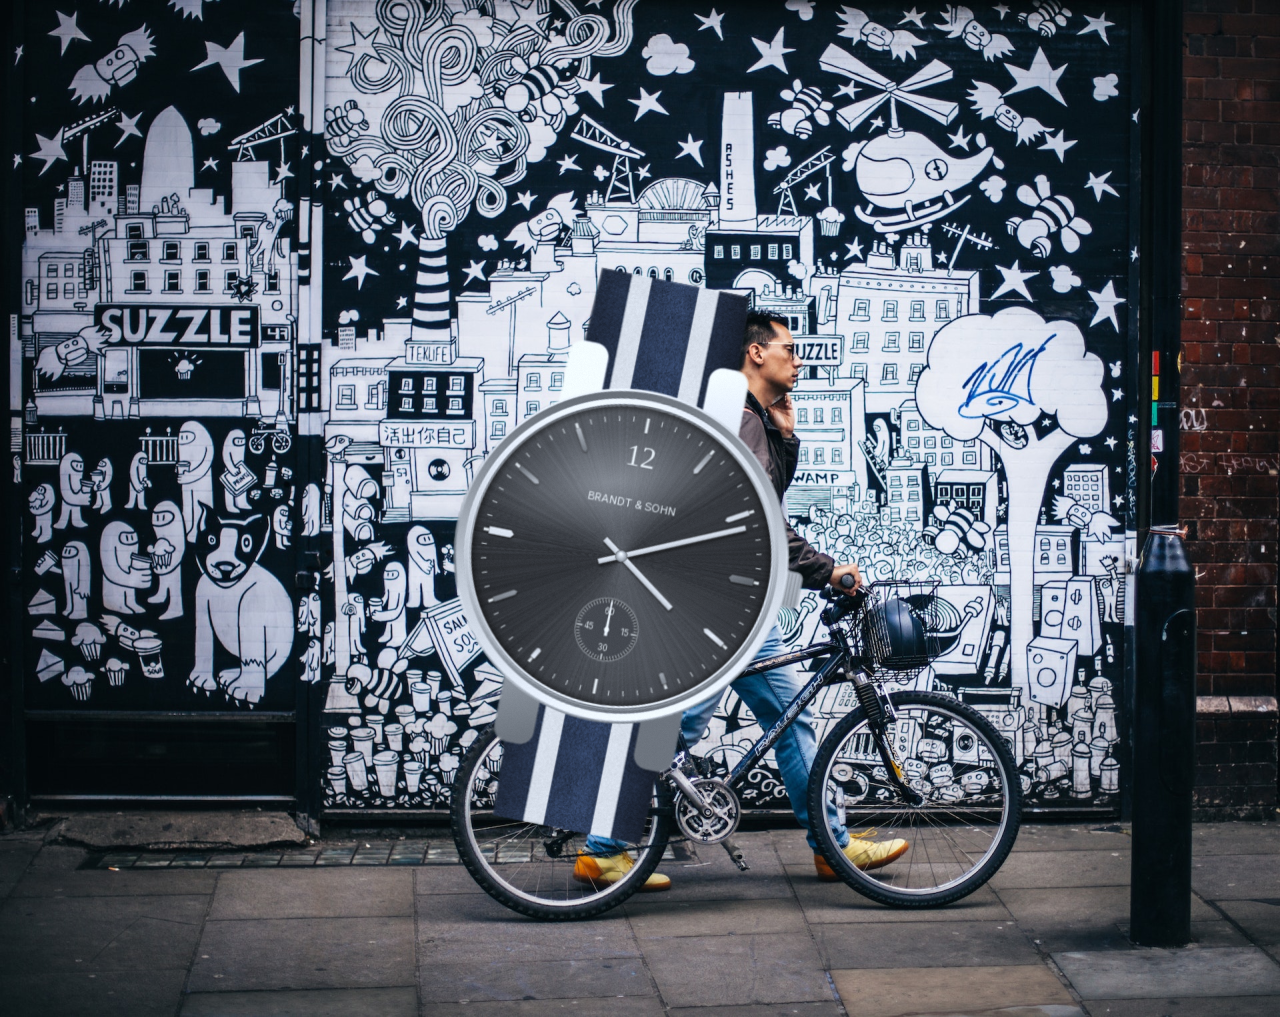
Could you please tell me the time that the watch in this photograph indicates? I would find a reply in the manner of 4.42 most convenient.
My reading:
4.11
